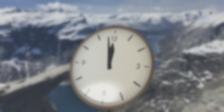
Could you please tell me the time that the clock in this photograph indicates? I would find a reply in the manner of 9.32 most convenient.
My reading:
11.58
